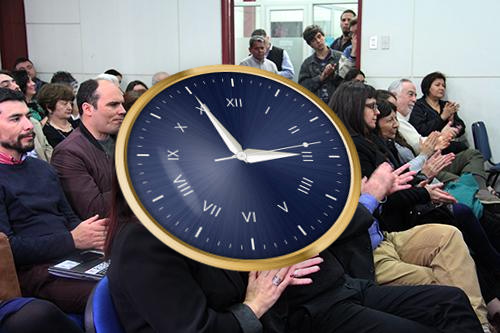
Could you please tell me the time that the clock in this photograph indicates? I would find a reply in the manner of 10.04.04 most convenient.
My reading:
2.55.13
